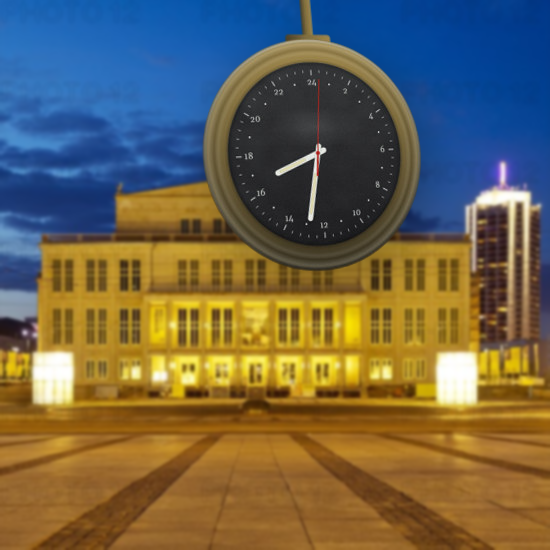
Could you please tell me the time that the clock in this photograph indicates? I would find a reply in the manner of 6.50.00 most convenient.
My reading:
16.32.01
